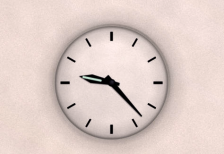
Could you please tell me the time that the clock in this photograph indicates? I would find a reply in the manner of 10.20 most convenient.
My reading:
9.23
